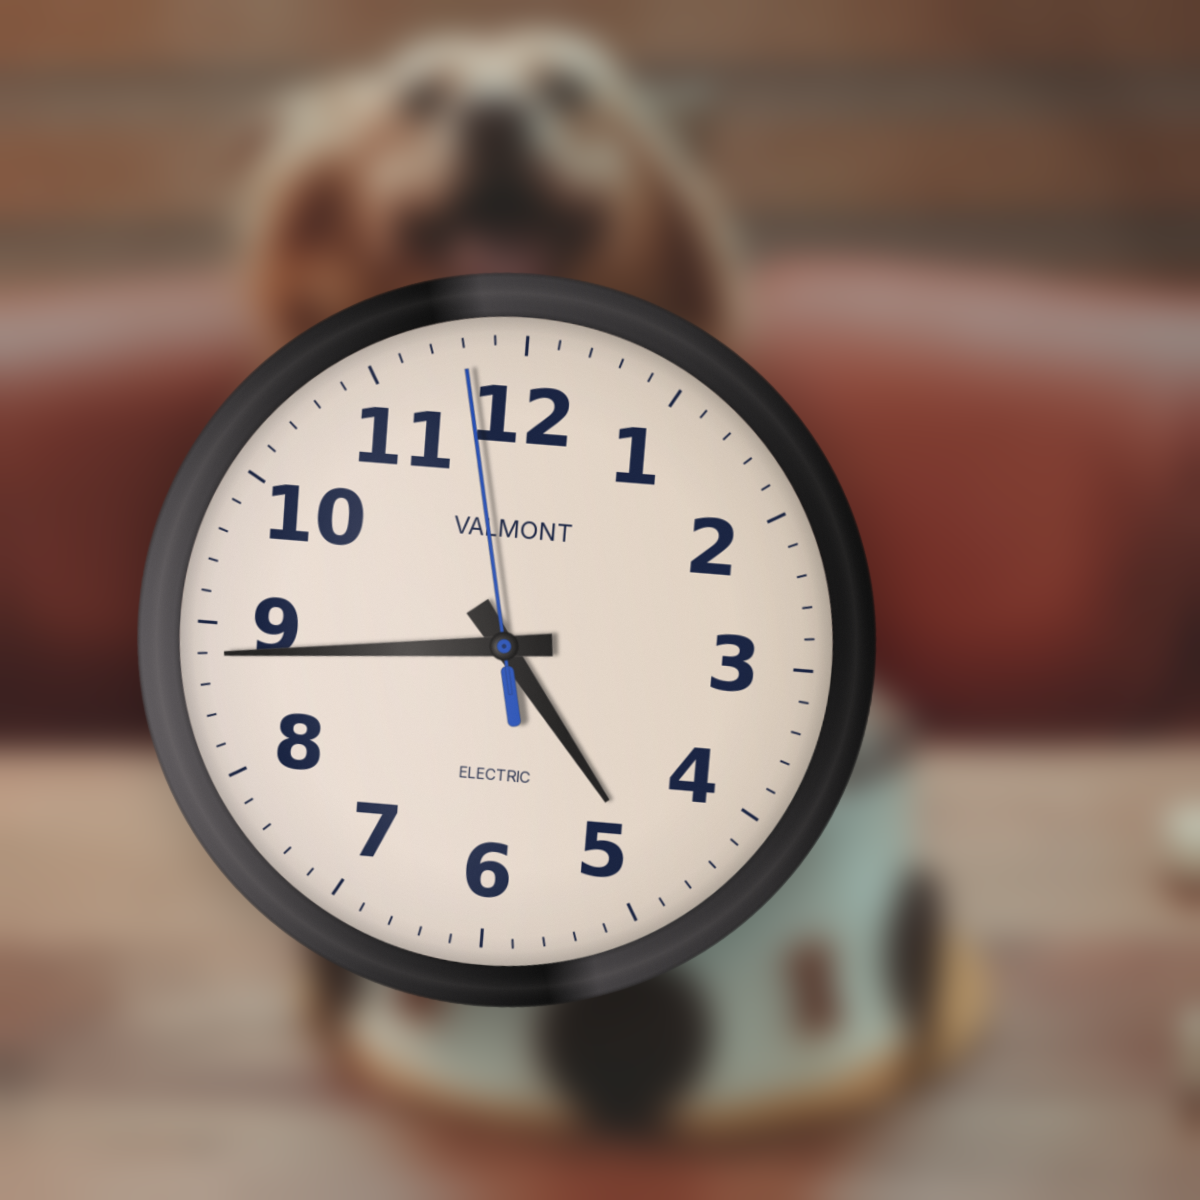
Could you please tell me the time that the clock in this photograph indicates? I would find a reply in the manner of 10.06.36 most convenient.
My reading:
4.43.58
